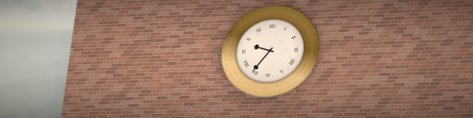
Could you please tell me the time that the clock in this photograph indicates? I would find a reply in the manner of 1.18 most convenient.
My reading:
9.36
